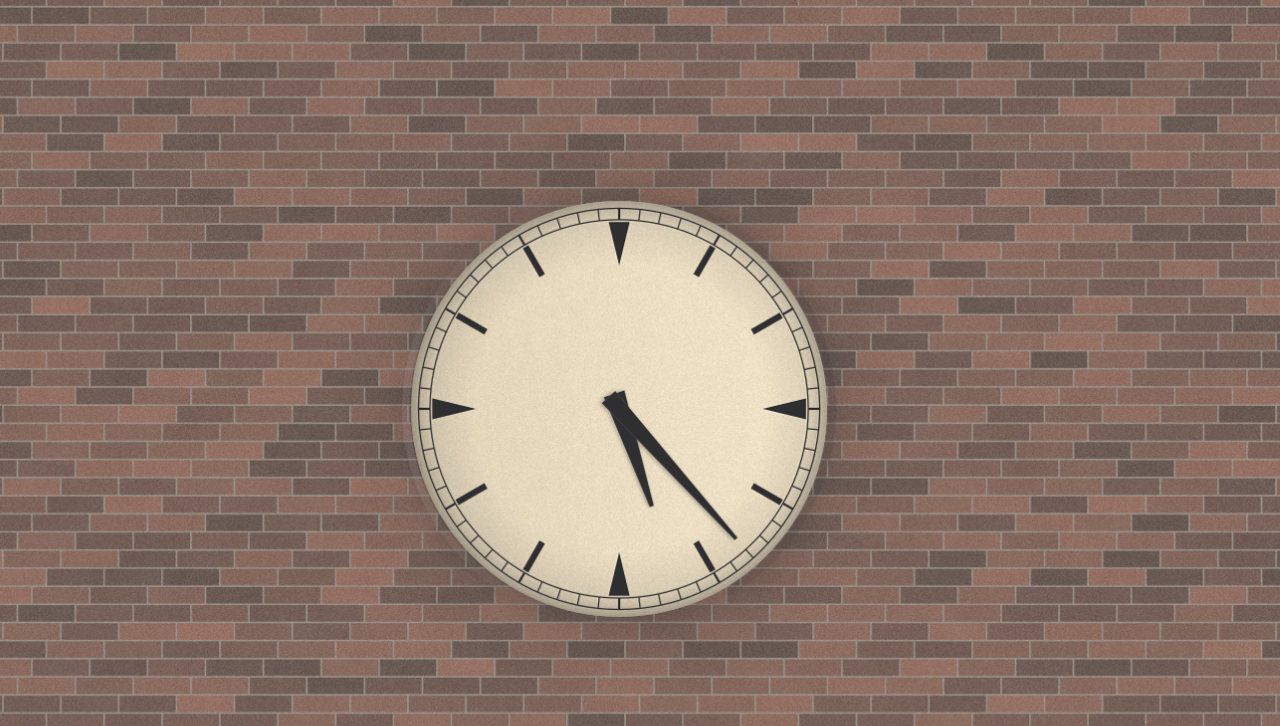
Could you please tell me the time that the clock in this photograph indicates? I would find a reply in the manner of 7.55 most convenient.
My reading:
5.23
